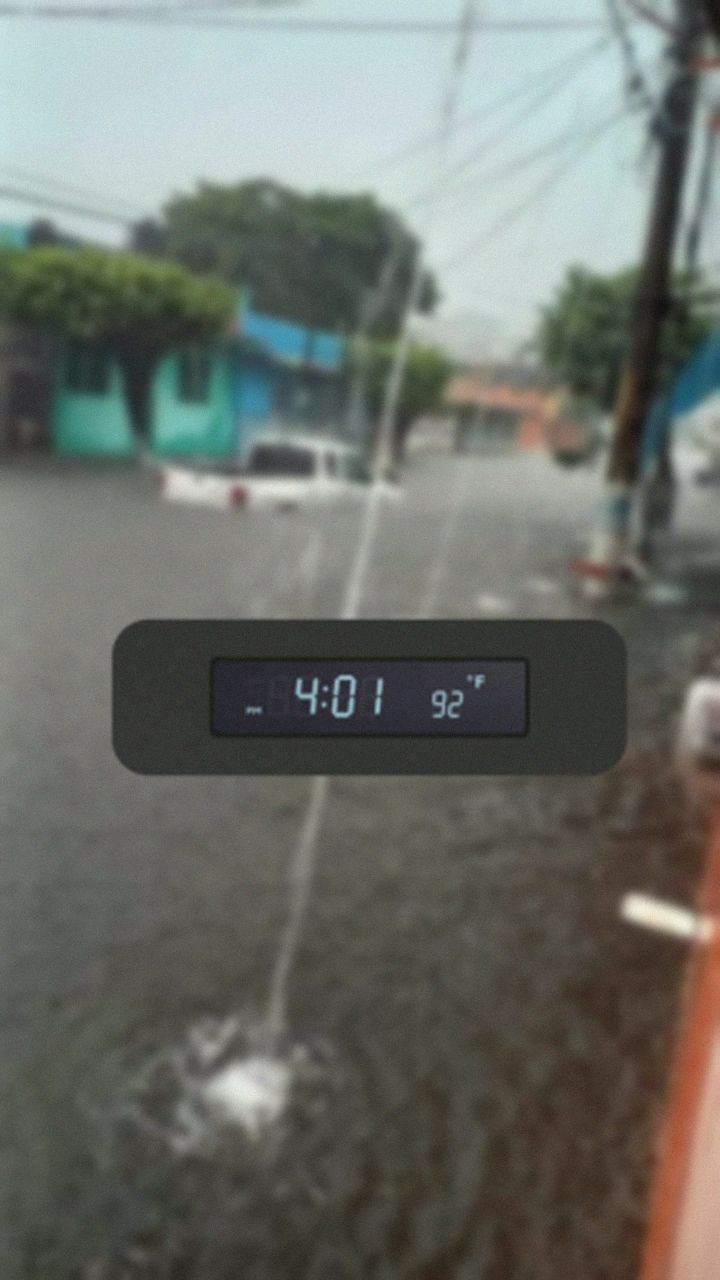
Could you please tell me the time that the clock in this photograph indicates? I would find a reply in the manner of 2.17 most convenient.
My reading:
4.01
